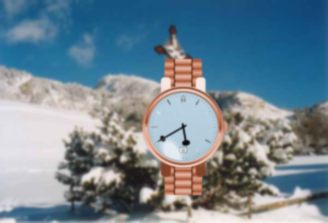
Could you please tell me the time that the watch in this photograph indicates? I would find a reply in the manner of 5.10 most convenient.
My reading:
5.40
